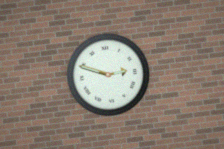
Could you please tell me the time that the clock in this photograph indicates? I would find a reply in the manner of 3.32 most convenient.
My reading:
2.49
